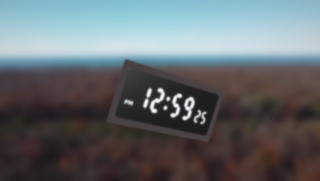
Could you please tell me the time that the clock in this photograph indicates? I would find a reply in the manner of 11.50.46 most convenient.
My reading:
12.59.25
